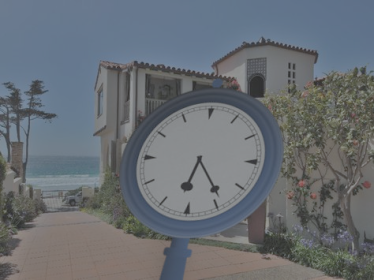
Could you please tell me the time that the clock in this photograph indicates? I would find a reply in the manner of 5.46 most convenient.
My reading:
6.24
